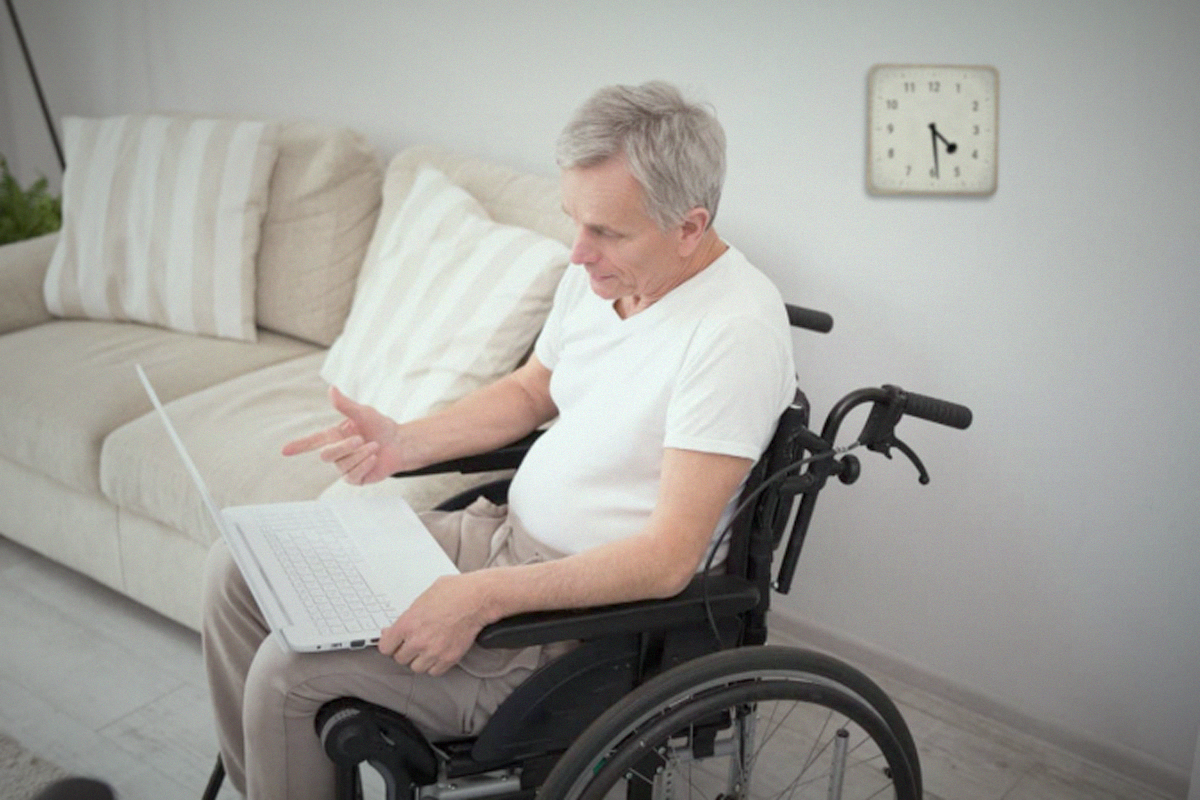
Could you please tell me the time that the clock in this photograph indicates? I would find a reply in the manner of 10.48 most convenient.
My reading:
4.29
